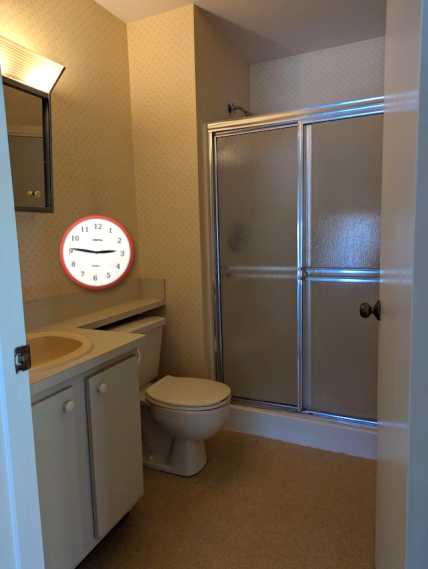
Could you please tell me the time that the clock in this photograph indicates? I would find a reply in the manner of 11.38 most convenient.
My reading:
2.46
